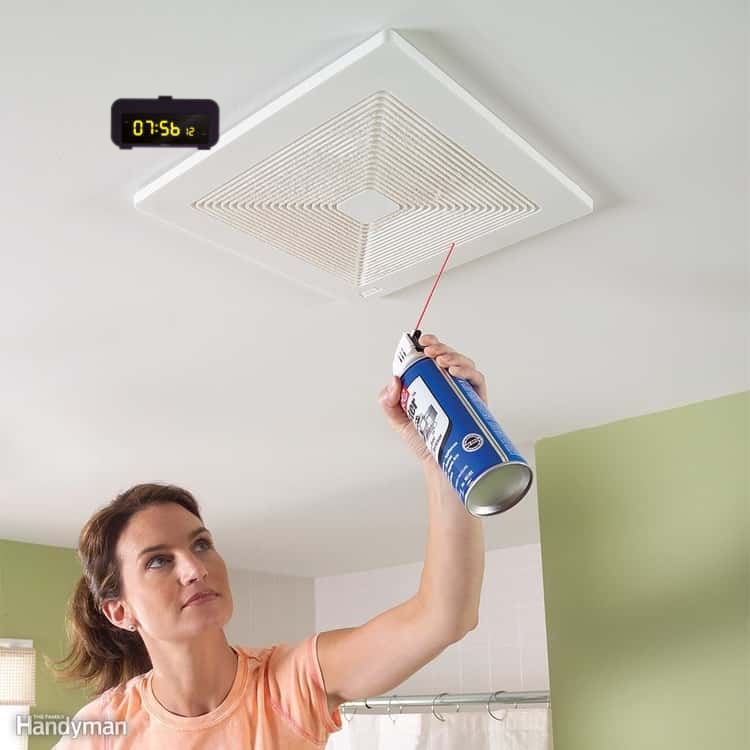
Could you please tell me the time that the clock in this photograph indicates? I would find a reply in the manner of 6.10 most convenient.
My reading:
7.56
